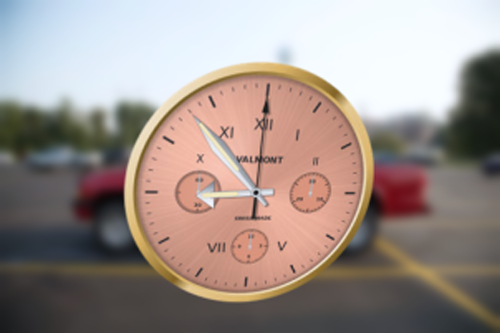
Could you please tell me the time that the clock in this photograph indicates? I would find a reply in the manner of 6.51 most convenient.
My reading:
8.53
